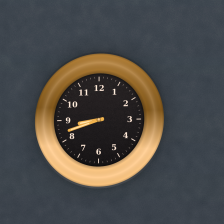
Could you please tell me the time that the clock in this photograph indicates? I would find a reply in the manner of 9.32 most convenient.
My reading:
8.42
